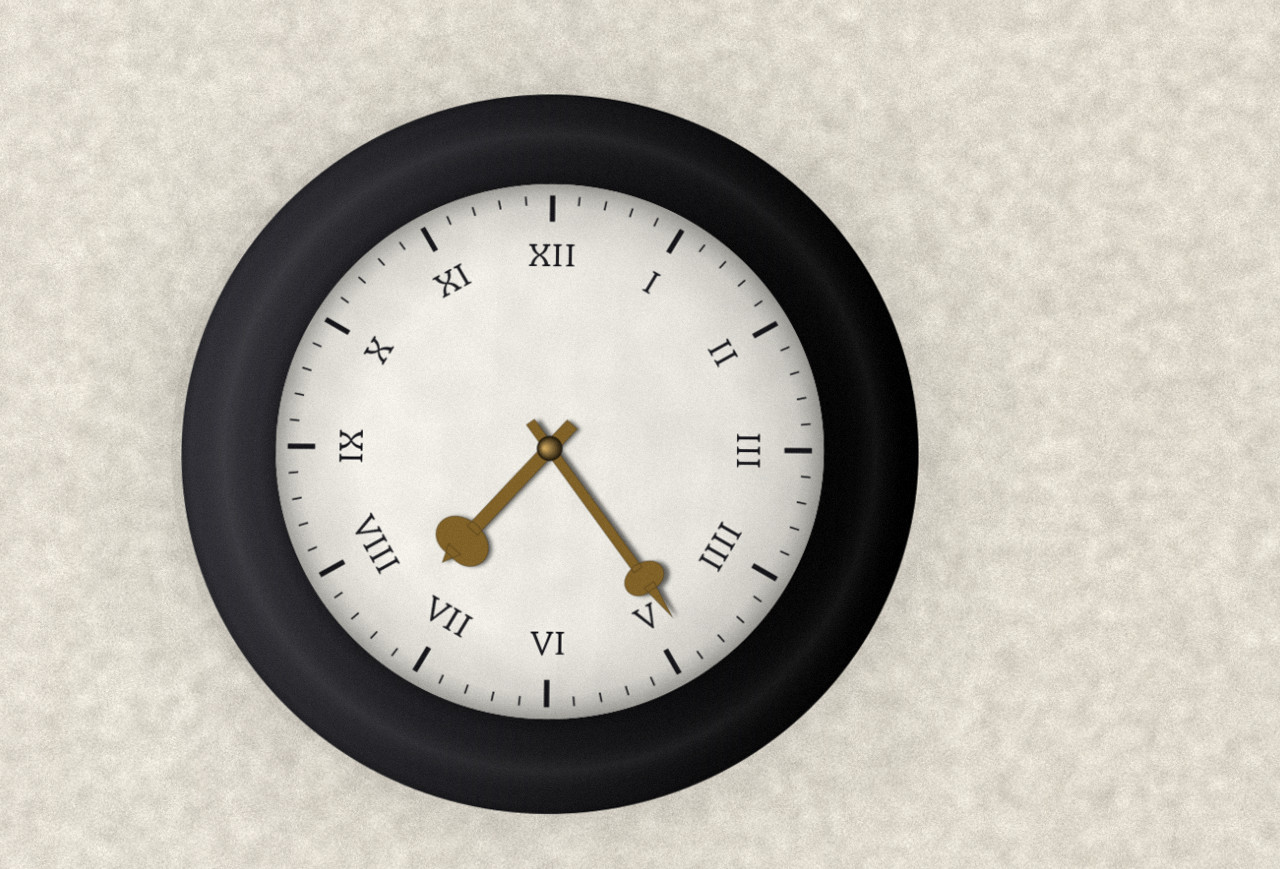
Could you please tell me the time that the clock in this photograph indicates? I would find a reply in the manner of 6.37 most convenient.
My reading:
7.24
